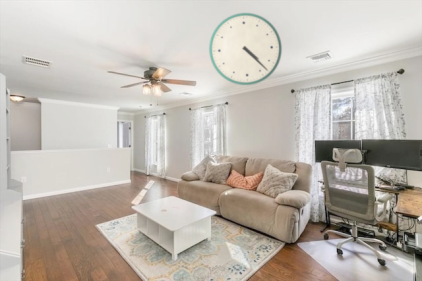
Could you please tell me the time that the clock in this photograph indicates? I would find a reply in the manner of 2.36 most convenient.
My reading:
4.23
